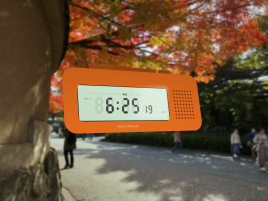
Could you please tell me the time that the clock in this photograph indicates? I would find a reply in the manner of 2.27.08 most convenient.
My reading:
6.25.19
